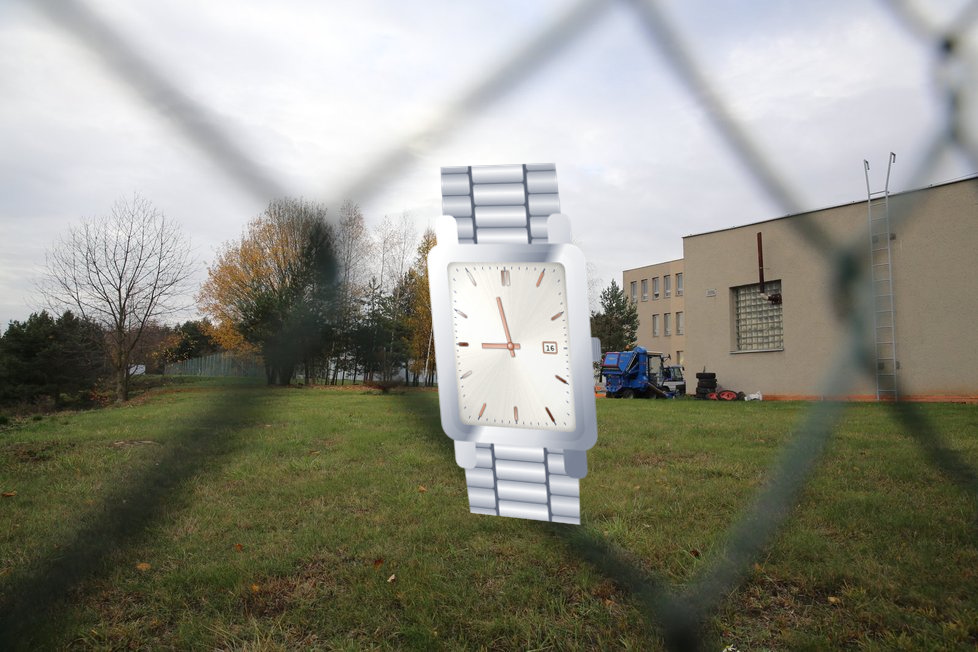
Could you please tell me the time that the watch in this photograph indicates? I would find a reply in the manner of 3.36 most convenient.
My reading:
8.58
